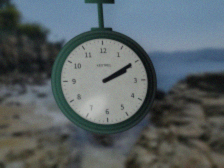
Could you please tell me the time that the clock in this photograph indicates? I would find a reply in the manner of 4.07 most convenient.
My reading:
2.10
